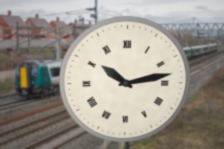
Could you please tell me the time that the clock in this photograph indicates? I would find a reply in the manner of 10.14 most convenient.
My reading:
10.13
